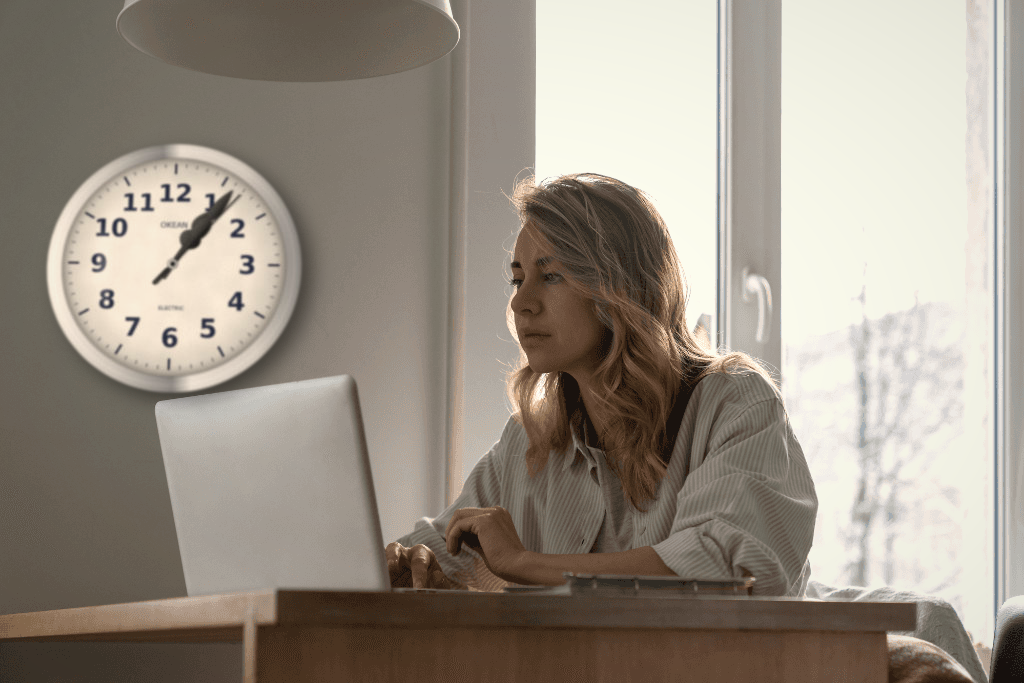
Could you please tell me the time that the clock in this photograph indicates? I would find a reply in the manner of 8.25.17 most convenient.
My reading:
1.06.07
